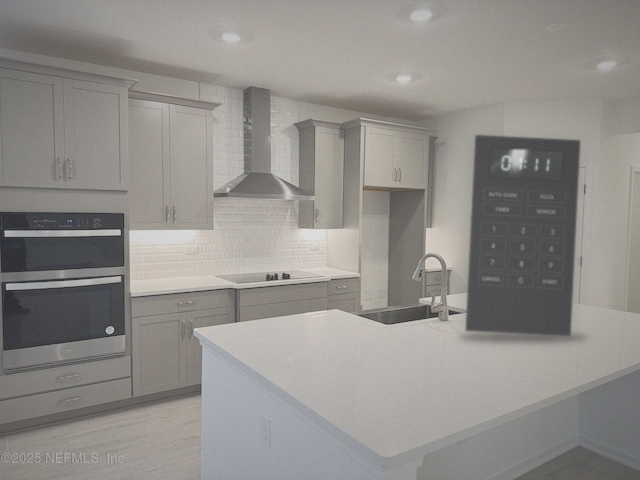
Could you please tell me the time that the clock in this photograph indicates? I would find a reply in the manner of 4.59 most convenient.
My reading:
1.11
